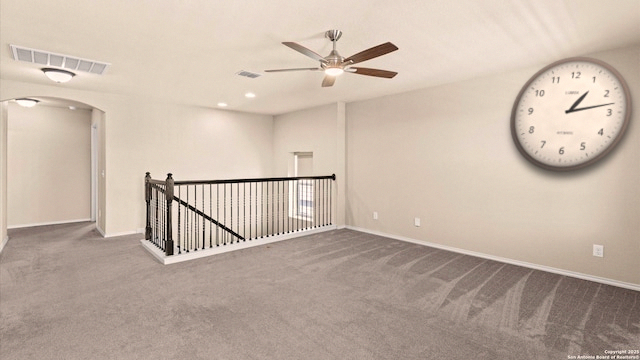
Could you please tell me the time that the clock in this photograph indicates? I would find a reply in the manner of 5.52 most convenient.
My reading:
1.13
